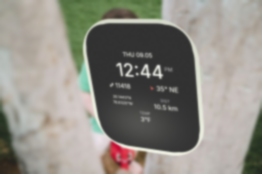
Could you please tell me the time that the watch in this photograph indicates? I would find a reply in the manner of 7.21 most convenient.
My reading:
12.44
